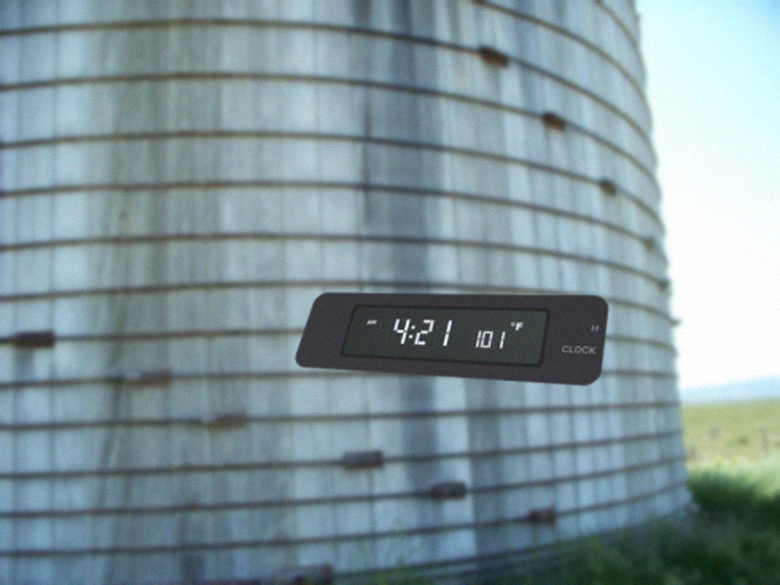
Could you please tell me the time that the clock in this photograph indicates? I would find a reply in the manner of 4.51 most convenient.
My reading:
4.21
